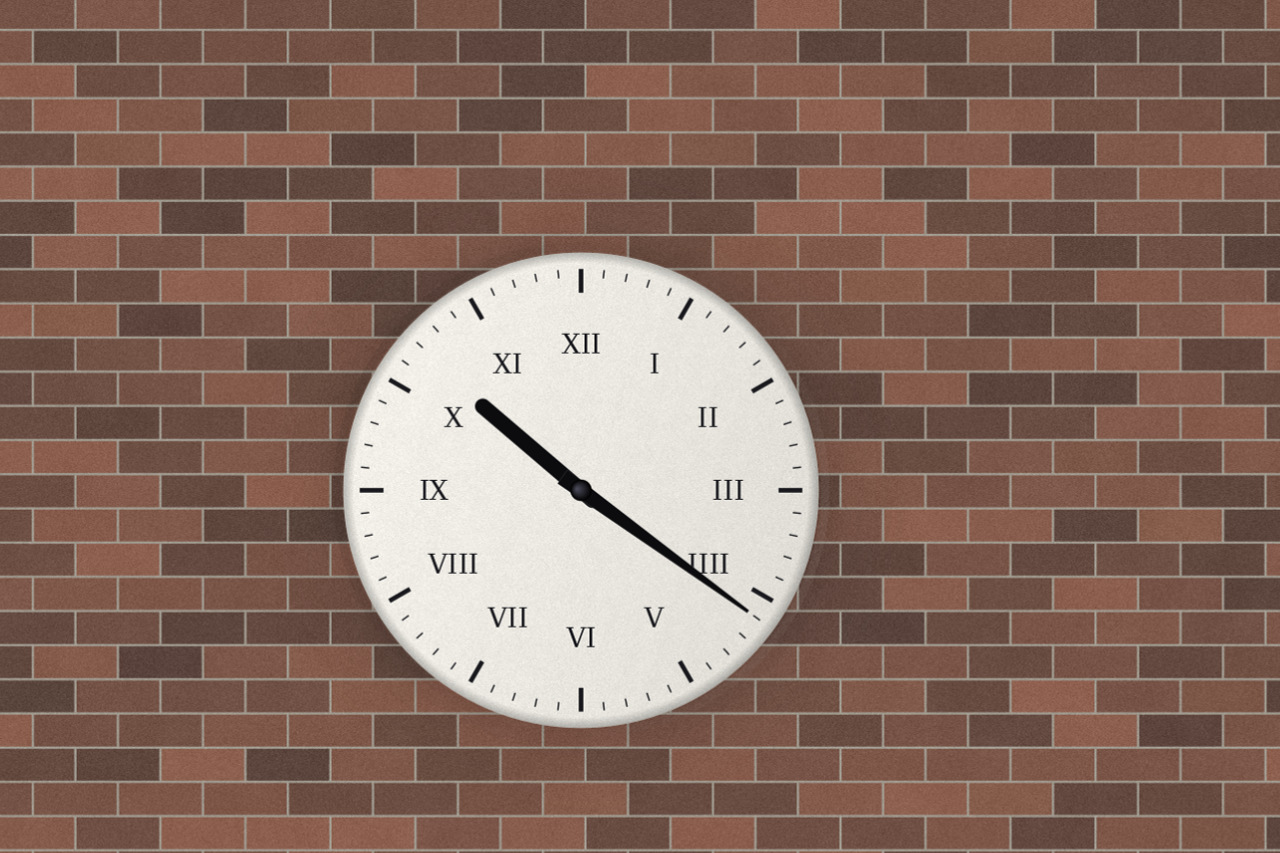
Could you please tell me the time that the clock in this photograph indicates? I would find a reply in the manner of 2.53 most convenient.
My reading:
10.21
